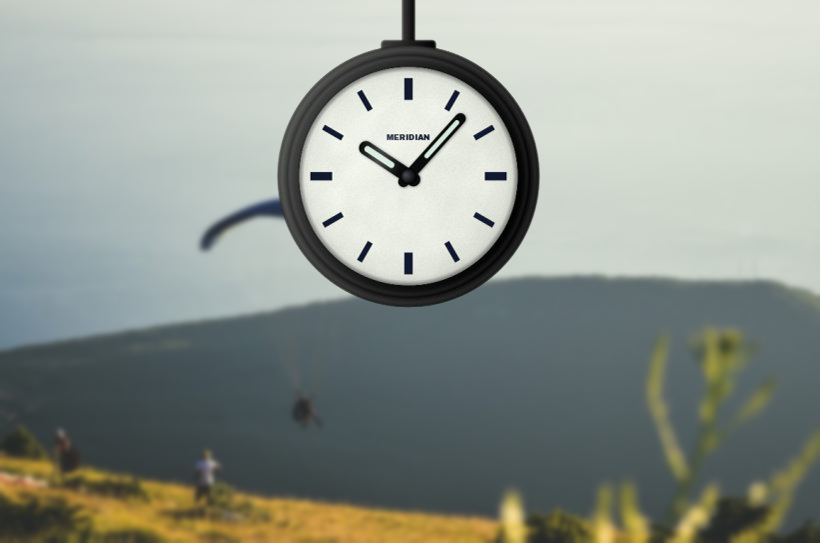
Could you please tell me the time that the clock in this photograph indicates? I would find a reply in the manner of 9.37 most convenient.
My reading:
10.07
